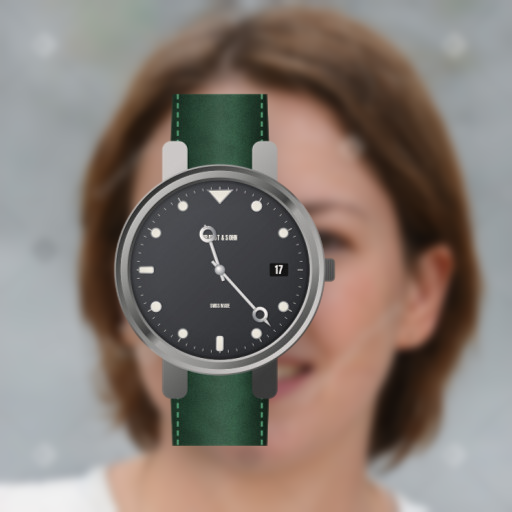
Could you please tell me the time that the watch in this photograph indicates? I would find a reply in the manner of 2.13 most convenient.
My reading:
11.23
